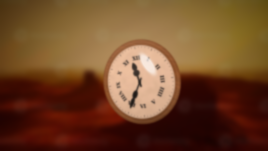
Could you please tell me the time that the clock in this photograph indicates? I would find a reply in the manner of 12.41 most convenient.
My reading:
11.35
